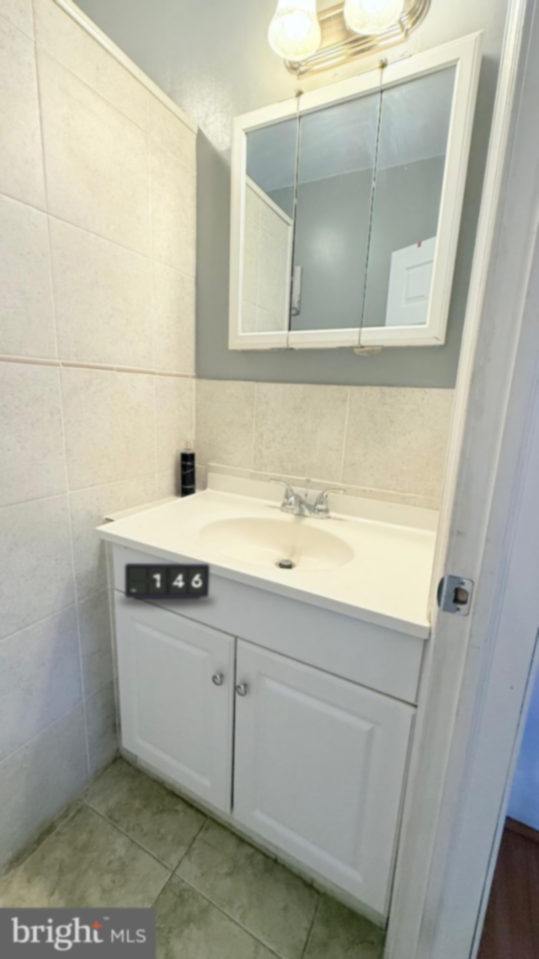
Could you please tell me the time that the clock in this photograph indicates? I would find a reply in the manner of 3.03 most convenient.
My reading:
1.46
